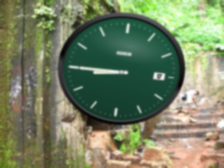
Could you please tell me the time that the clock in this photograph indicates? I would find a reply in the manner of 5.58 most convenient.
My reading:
8.45
